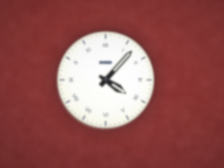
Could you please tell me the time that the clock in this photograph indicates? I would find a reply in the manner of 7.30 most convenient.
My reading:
4.07
